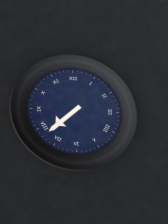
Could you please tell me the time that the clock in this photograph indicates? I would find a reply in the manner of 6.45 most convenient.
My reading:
7.38
